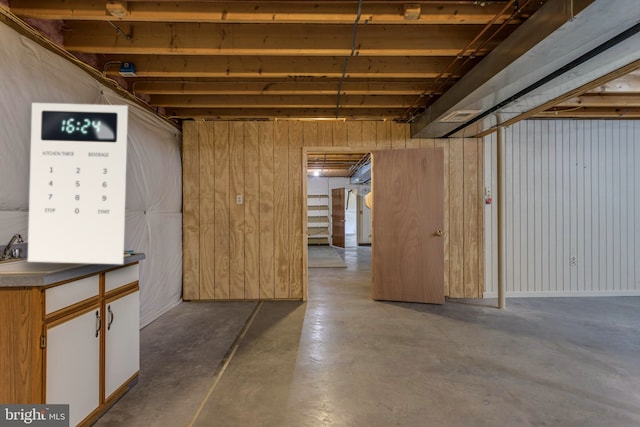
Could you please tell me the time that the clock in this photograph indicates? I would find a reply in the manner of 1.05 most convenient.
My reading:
16.24
